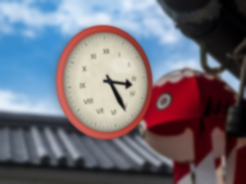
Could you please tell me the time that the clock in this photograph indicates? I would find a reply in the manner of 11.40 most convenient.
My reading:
3.26
